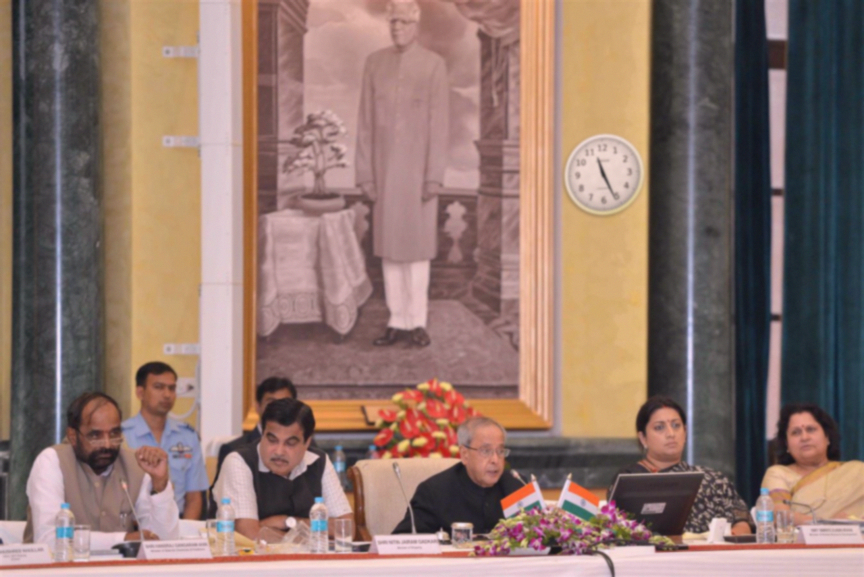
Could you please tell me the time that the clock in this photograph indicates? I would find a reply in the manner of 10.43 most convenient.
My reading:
11.26
